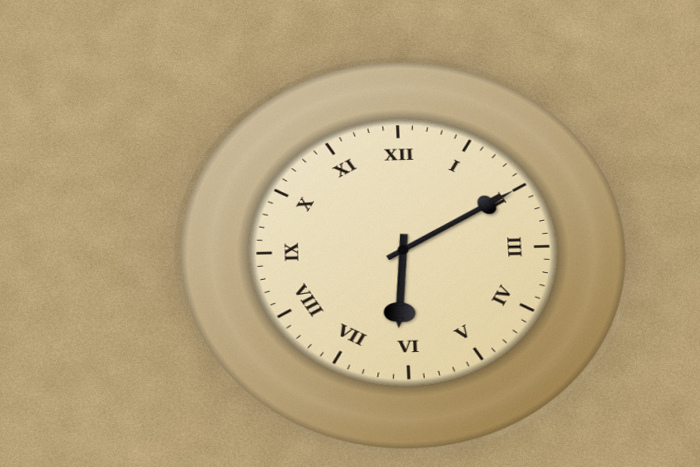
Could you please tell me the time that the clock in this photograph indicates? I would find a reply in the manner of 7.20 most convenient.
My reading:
6.10
